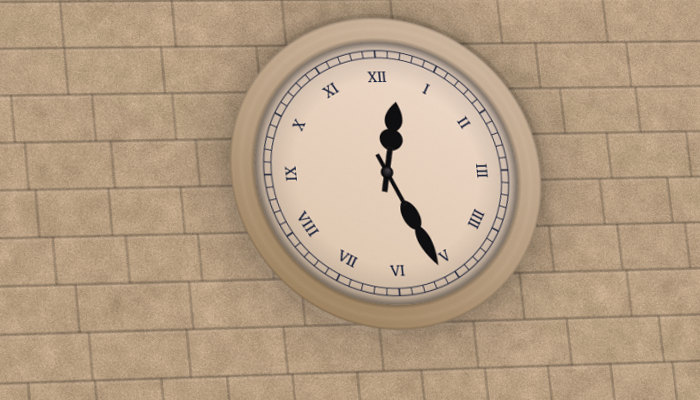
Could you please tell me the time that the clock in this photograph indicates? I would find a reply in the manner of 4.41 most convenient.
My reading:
12.26
